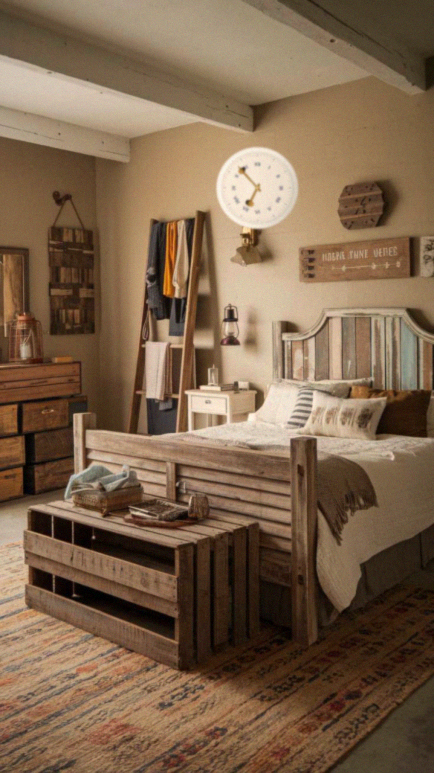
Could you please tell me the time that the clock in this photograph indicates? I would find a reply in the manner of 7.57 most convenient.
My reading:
6.53
